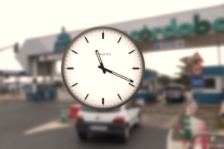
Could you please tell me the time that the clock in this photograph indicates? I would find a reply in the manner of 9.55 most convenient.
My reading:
11.19
